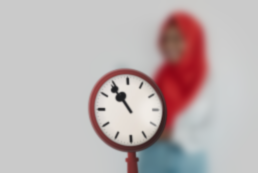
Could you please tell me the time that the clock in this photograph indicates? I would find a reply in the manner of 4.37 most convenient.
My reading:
10.54
